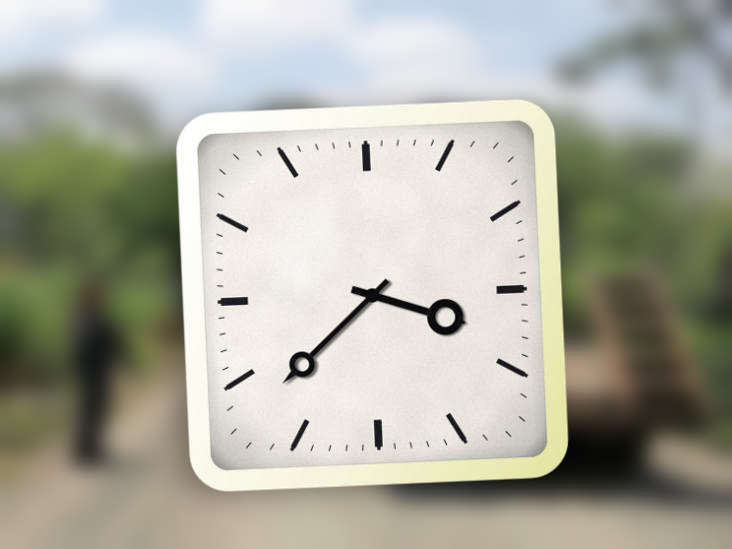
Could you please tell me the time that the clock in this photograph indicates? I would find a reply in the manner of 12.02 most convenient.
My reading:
3.38
